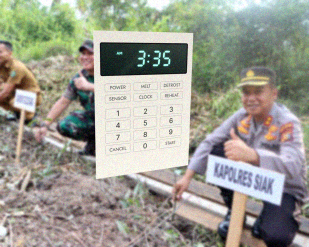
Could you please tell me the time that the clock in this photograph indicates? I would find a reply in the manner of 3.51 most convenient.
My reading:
3.35
